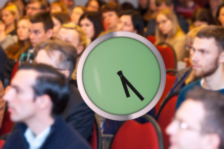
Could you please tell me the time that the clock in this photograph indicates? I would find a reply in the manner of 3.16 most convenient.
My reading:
5.23
